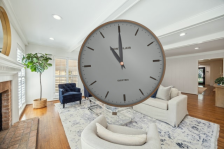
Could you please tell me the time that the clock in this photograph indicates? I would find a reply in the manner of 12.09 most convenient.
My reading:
11.00
